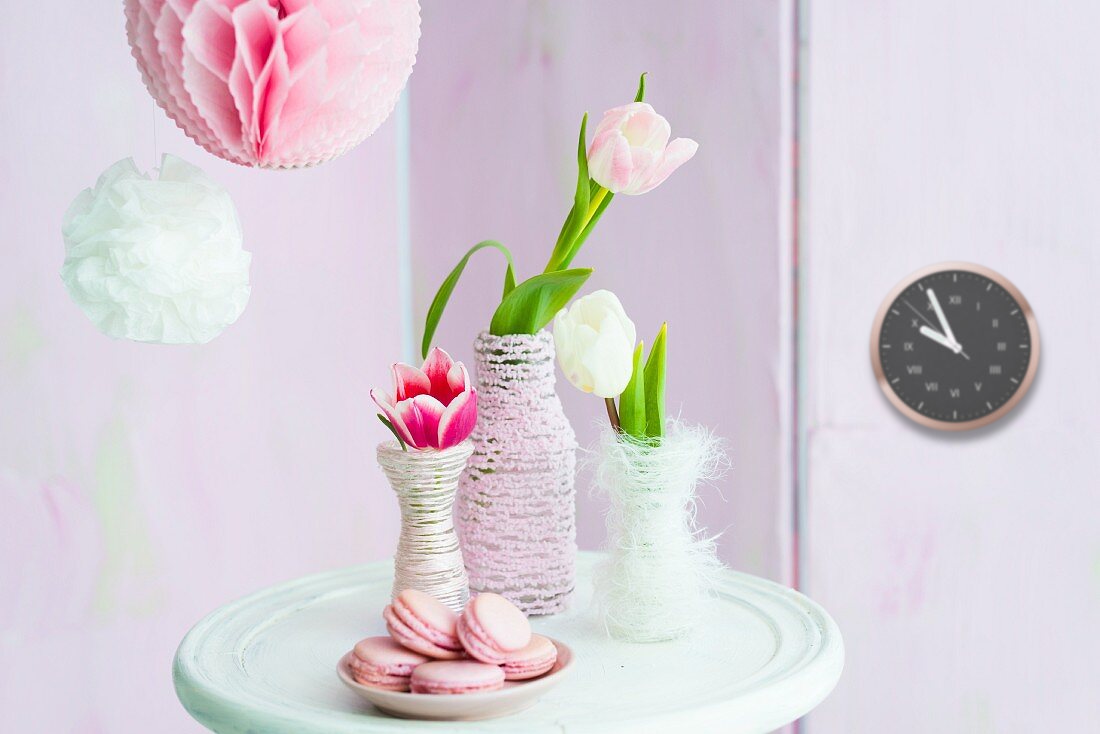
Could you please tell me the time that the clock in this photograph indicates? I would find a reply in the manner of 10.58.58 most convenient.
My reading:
9.55.52
